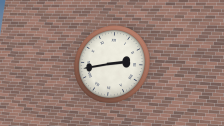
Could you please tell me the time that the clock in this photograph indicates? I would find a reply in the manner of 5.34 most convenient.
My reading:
2.43
